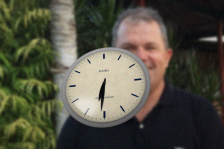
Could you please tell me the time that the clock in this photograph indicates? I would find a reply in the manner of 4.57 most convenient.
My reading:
6.31
